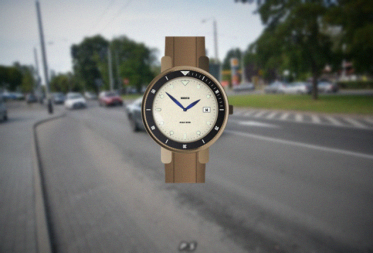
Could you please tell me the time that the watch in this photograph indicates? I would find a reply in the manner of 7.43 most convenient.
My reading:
1.52
